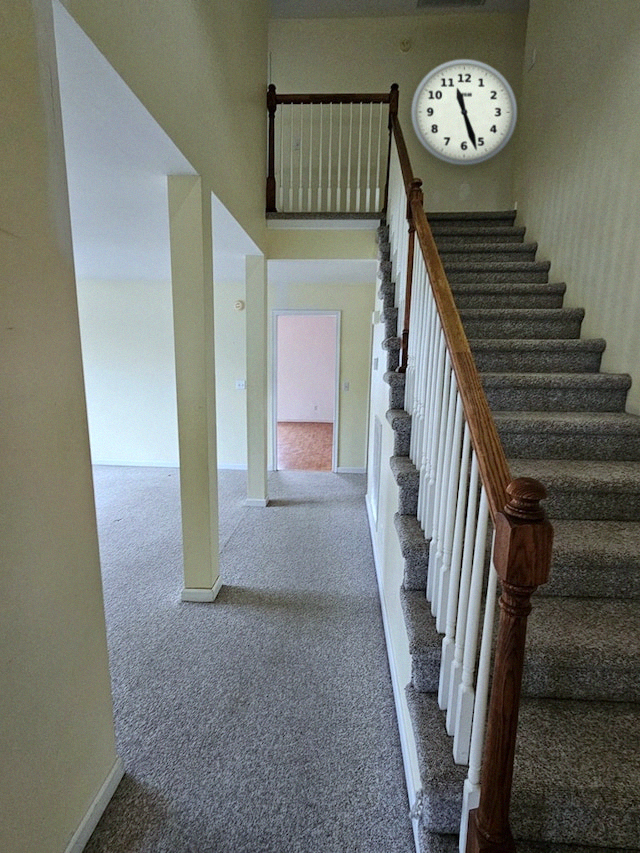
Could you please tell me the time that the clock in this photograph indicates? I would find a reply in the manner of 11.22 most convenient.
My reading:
11.27
